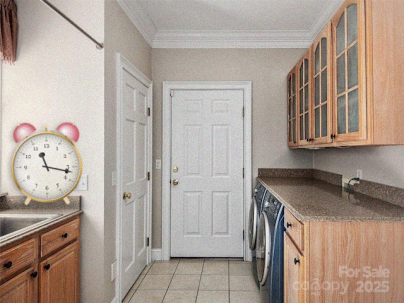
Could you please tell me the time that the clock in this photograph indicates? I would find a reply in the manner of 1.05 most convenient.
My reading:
11.17
